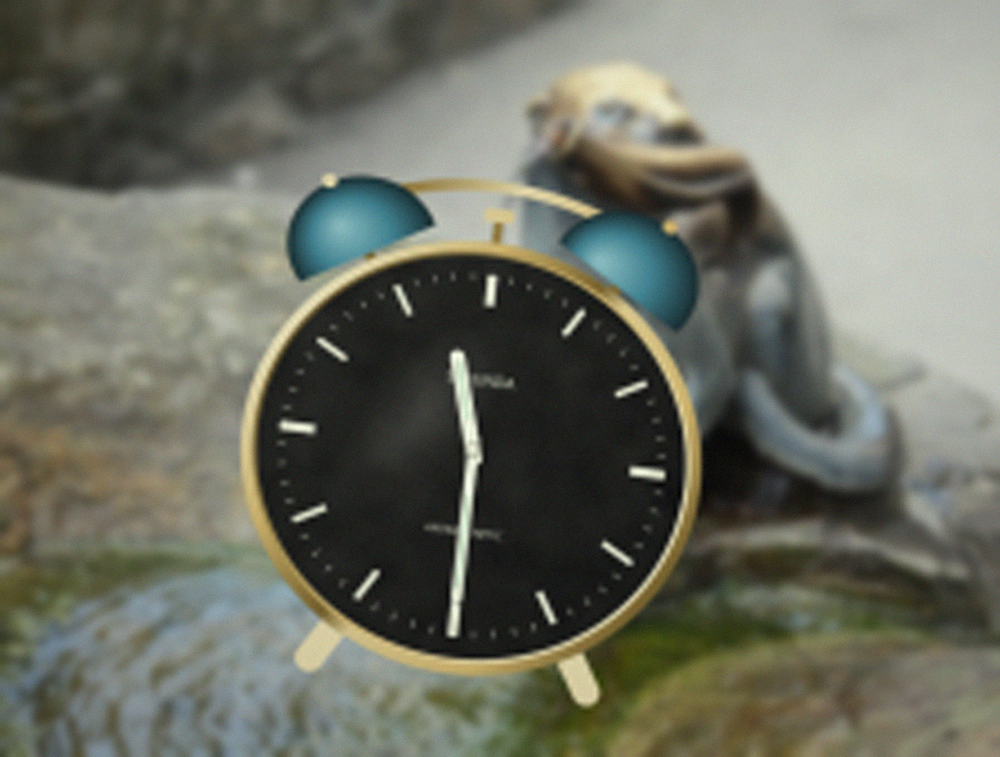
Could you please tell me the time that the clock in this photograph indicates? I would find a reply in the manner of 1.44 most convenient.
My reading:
11.30
